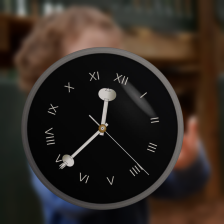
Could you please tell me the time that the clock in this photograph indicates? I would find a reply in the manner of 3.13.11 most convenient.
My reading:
11.34.19
